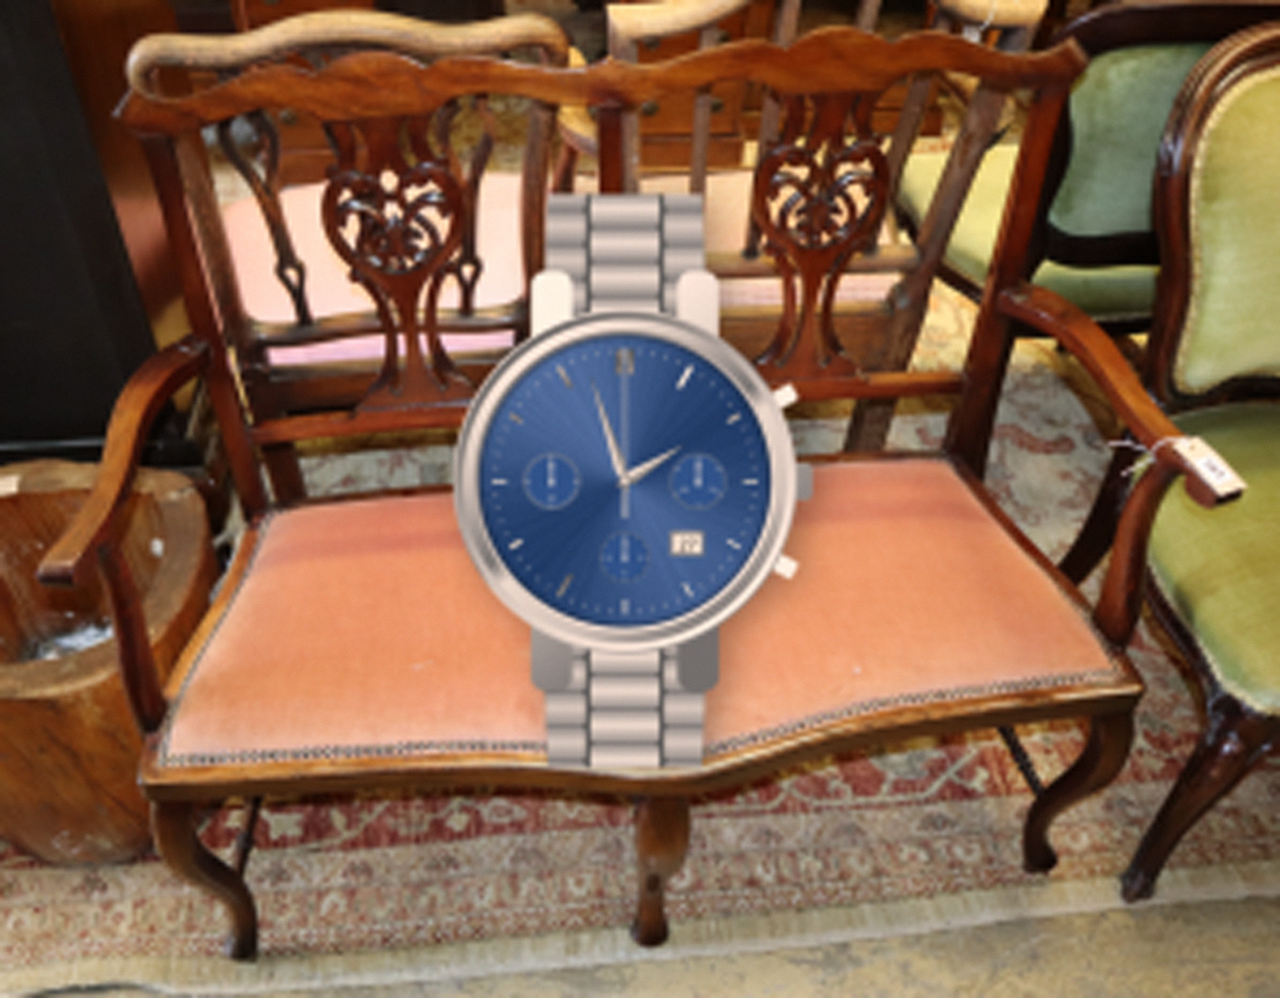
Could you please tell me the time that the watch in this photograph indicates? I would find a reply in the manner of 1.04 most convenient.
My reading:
1.57
